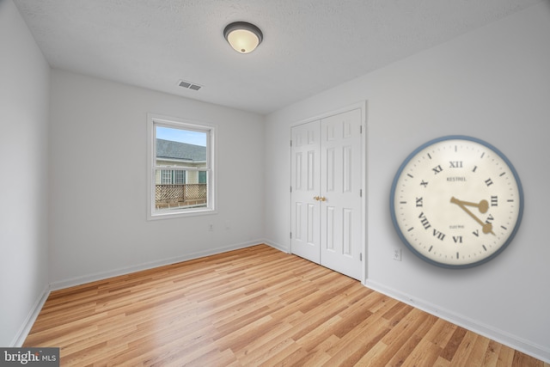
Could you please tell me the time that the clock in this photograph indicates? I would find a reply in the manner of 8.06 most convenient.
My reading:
3.22
